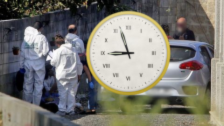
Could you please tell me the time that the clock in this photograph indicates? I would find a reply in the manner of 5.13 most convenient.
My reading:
8.57
